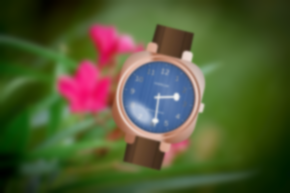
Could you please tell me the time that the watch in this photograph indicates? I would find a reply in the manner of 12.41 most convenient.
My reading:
2.29
